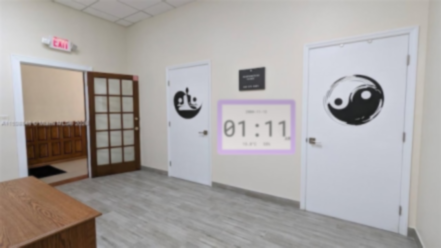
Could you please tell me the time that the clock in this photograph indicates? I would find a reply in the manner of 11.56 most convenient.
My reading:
1.11
